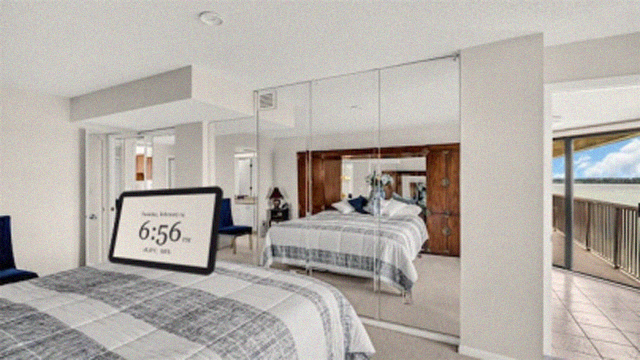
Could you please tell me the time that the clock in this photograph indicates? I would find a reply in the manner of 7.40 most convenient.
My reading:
6.56
